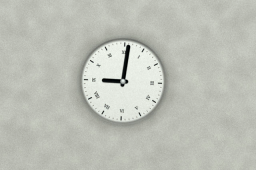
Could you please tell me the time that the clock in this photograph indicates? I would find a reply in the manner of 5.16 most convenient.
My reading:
9.01
